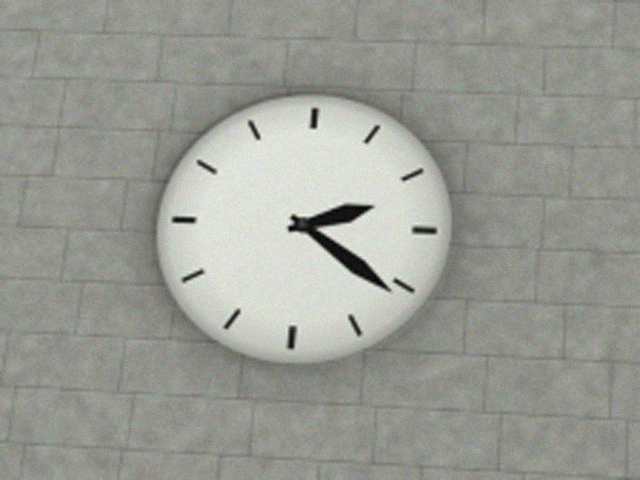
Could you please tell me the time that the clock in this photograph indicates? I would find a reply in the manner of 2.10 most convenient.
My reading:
2.21
